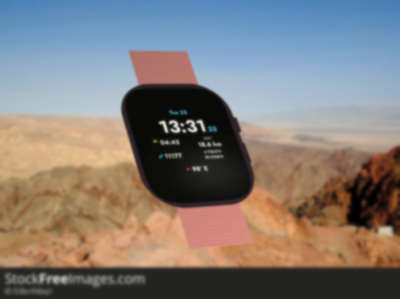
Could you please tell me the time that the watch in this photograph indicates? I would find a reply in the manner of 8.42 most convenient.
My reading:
13.31
